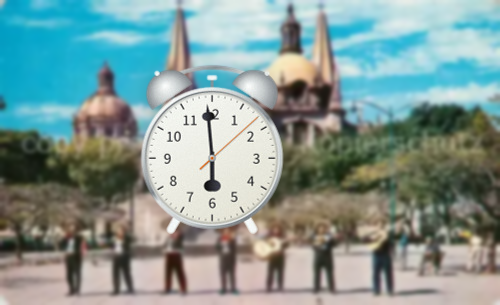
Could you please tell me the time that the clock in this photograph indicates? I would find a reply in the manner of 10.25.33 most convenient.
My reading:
5.59.08
